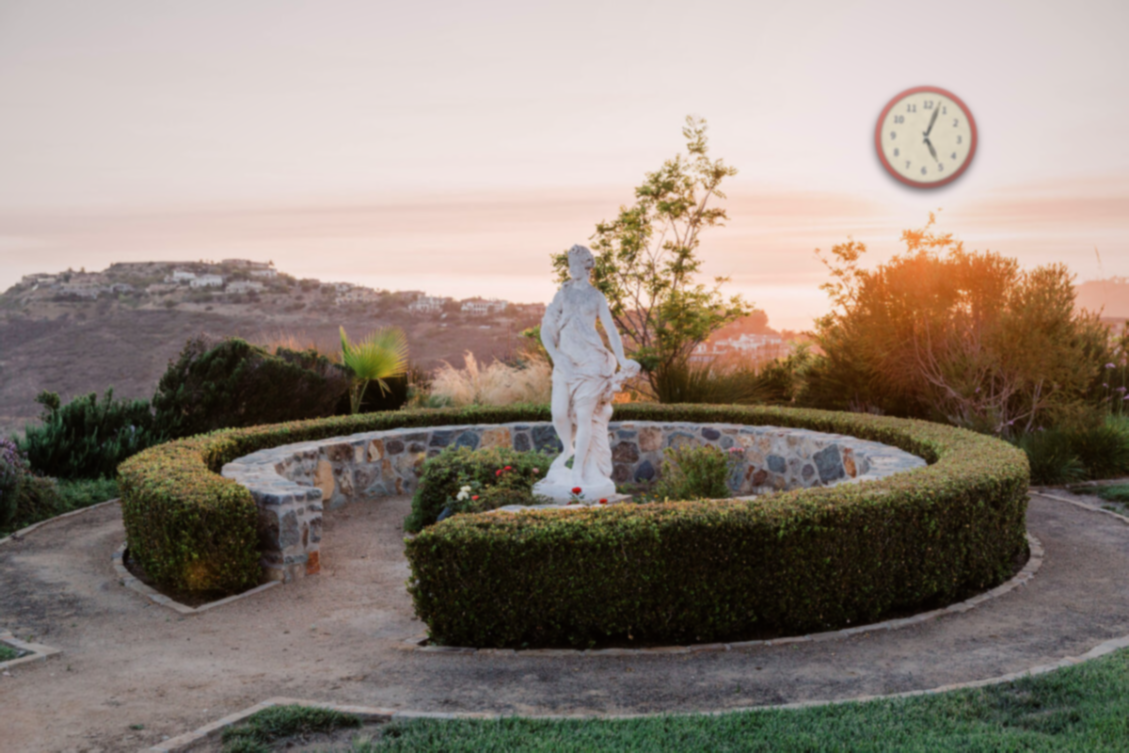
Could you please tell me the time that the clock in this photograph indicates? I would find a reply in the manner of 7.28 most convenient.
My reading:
5.03
